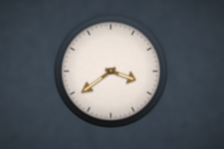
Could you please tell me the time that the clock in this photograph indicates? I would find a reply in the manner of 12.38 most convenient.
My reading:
3.39
